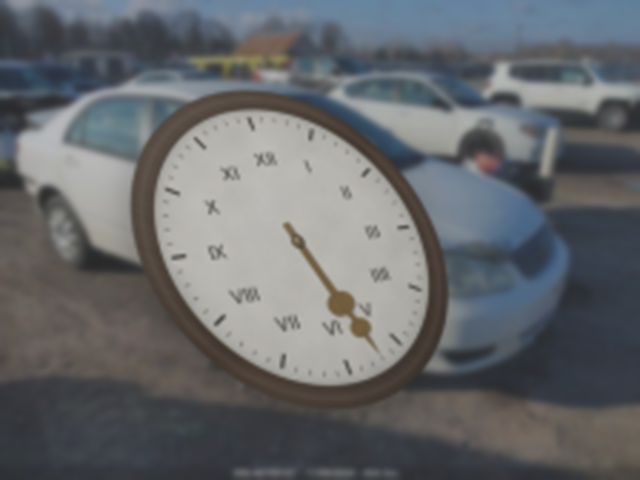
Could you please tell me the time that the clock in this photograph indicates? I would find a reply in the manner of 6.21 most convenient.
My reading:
5.27
